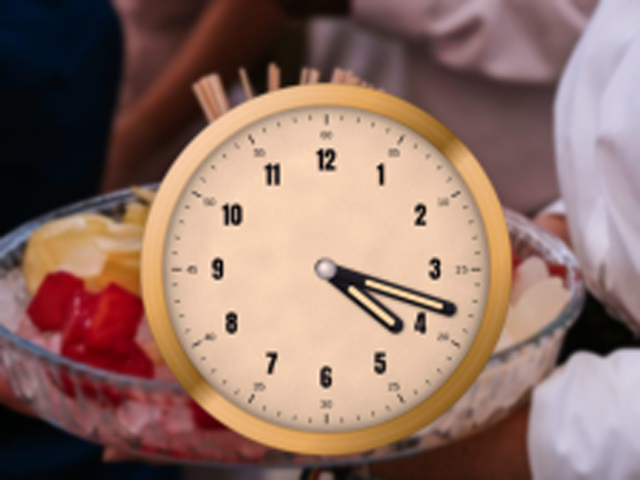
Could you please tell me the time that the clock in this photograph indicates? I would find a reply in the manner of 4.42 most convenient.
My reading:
4.18
